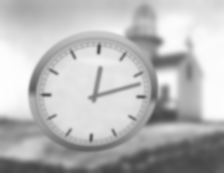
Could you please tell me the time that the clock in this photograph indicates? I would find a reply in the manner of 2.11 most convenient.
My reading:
12.12
